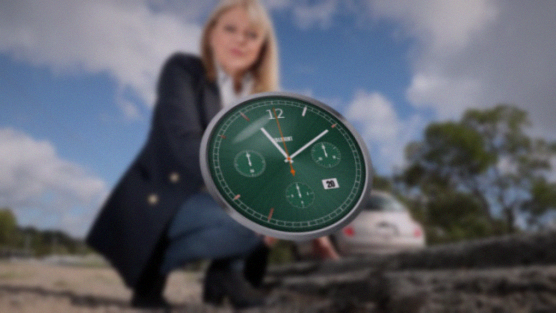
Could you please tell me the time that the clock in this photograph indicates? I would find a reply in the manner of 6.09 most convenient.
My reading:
11.10
